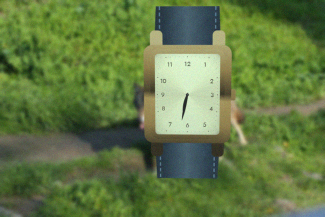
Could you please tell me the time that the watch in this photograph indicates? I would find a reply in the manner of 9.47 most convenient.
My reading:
6.32
